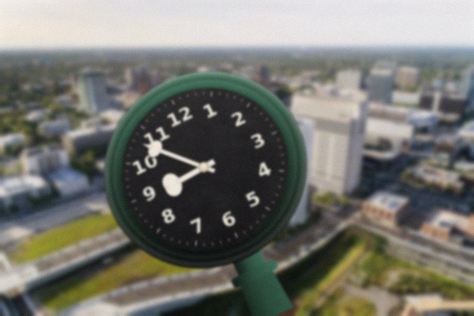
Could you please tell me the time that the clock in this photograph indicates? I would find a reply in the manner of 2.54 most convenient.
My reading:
8.53
